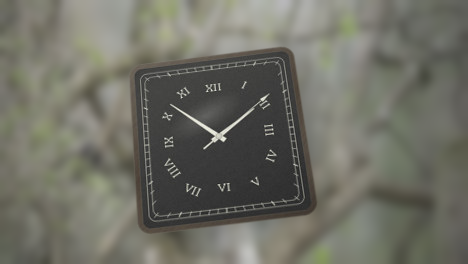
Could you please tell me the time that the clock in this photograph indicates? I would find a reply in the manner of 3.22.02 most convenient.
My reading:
1.52.09
